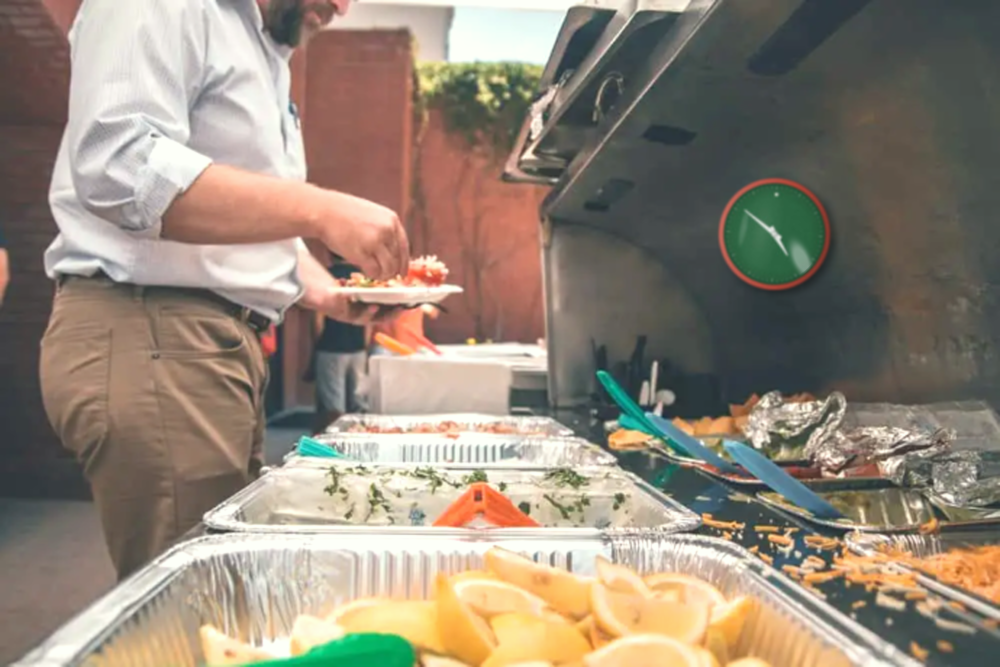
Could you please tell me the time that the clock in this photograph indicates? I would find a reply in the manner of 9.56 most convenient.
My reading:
4.51
